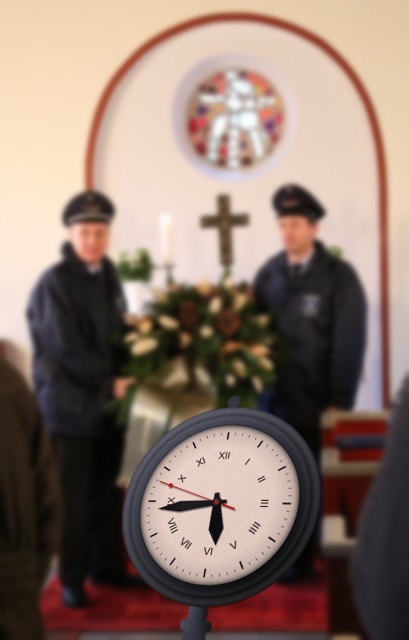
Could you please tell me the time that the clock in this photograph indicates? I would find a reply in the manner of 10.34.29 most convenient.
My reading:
5.43.48
